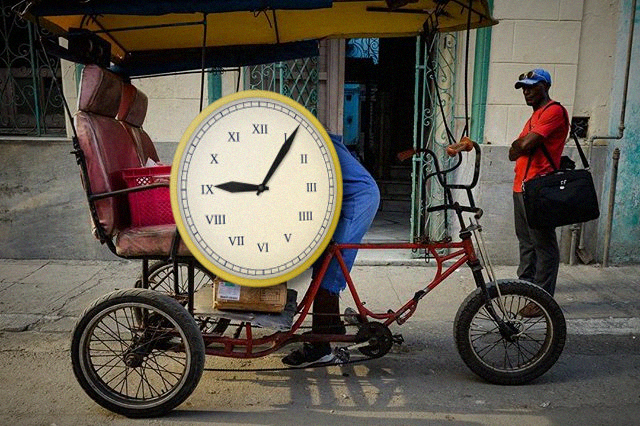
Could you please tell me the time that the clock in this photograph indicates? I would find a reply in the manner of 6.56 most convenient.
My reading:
9.06
